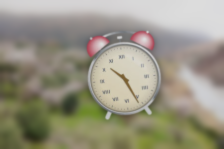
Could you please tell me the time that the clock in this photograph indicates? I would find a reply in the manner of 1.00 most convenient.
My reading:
10.26
